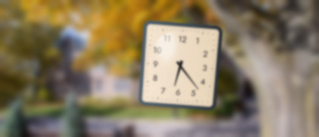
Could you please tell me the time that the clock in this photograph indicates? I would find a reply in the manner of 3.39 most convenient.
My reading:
6.23
